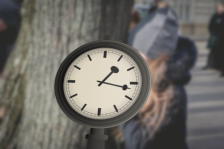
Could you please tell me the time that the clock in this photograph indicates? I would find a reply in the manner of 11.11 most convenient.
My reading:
1.17
